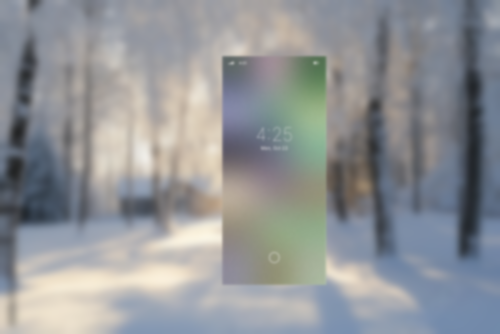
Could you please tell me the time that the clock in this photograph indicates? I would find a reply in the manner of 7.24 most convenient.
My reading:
4.25
